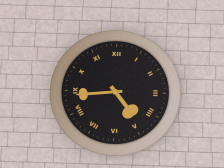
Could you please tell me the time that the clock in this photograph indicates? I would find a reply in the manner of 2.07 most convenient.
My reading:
4.44
